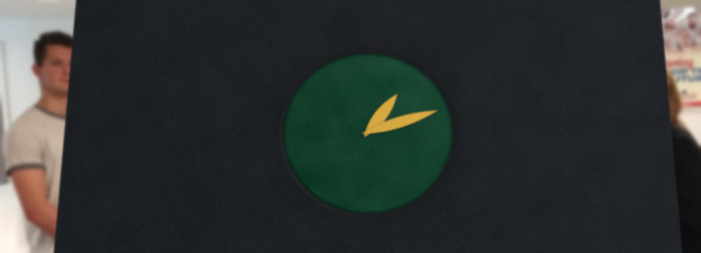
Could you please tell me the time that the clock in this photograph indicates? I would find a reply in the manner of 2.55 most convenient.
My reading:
1.12
